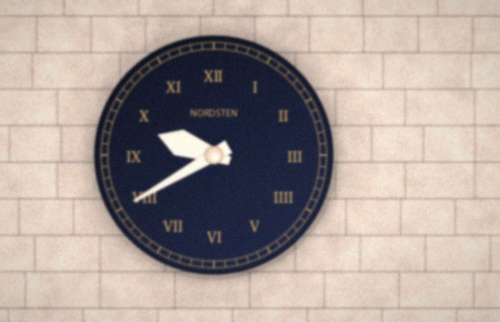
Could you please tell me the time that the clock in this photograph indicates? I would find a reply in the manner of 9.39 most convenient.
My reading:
9.40
